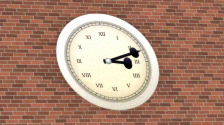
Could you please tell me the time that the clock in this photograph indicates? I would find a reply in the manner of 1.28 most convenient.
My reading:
3.12
